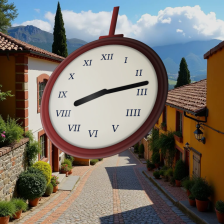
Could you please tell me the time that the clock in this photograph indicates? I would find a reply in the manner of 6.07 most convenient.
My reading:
8.13
